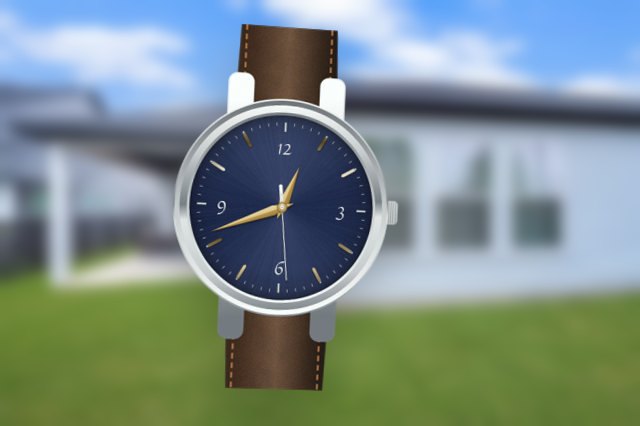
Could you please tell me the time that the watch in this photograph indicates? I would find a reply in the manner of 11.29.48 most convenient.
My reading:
12.41.29
